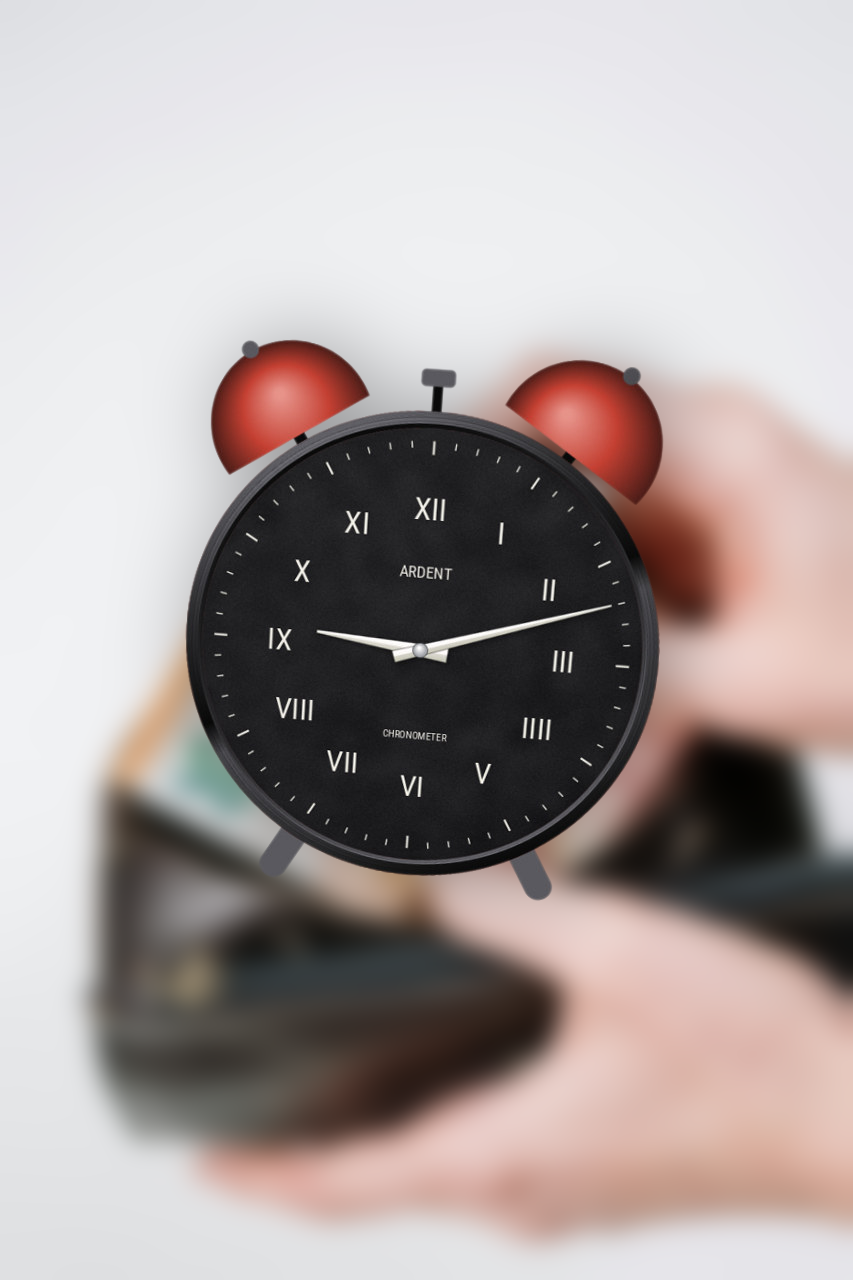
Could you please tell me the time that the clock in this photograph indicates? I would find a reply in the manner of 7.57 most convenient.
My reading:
9.12
